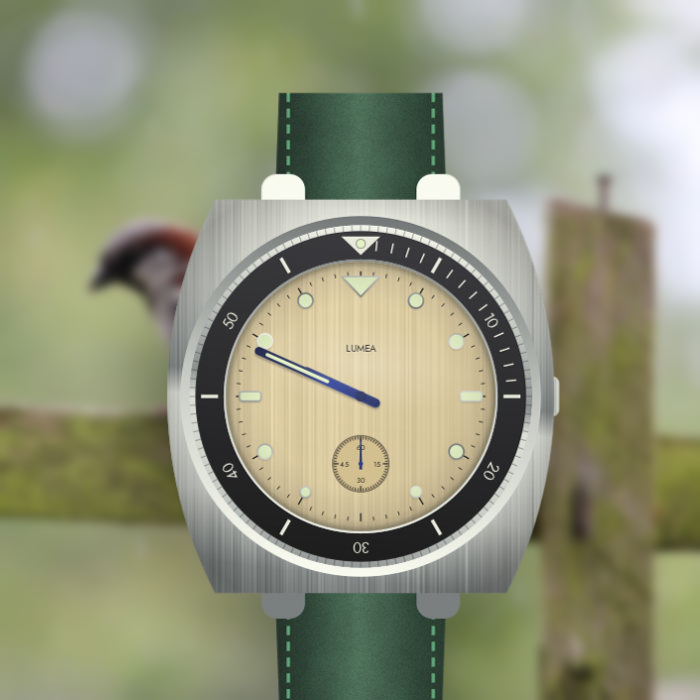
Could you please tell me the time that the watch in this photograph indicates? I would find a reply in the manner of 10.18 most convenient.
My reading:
9.49
